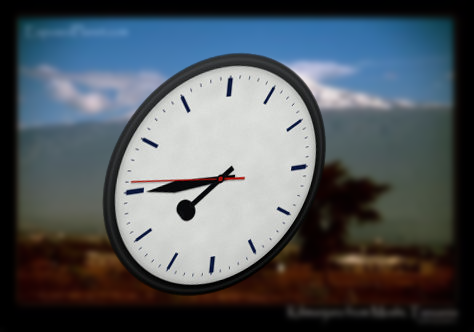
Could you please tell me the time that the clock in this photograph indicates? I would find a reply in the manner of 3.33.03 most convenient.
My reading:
7.44.46
